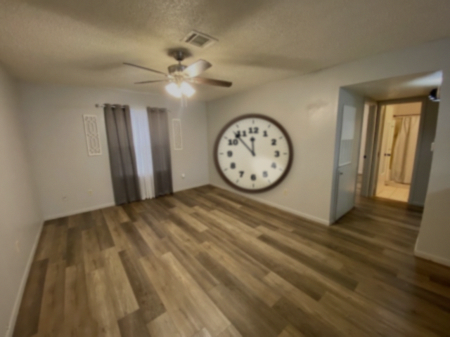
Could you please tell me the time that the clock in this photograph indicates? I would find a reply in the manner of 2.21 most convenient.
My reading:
11.53
